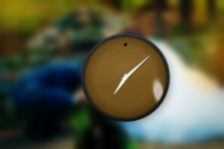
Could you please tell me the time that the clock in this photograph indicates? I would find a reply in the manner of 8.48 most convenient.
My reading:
7.08
